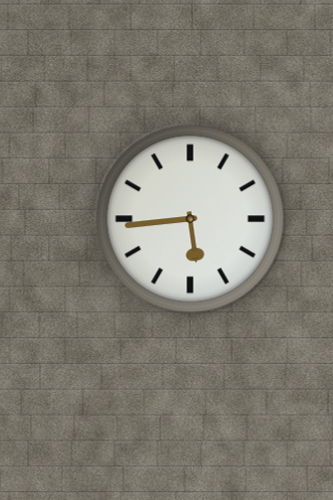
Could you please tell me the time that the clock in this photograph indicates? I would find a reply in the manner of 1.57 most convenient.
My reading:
5.44
